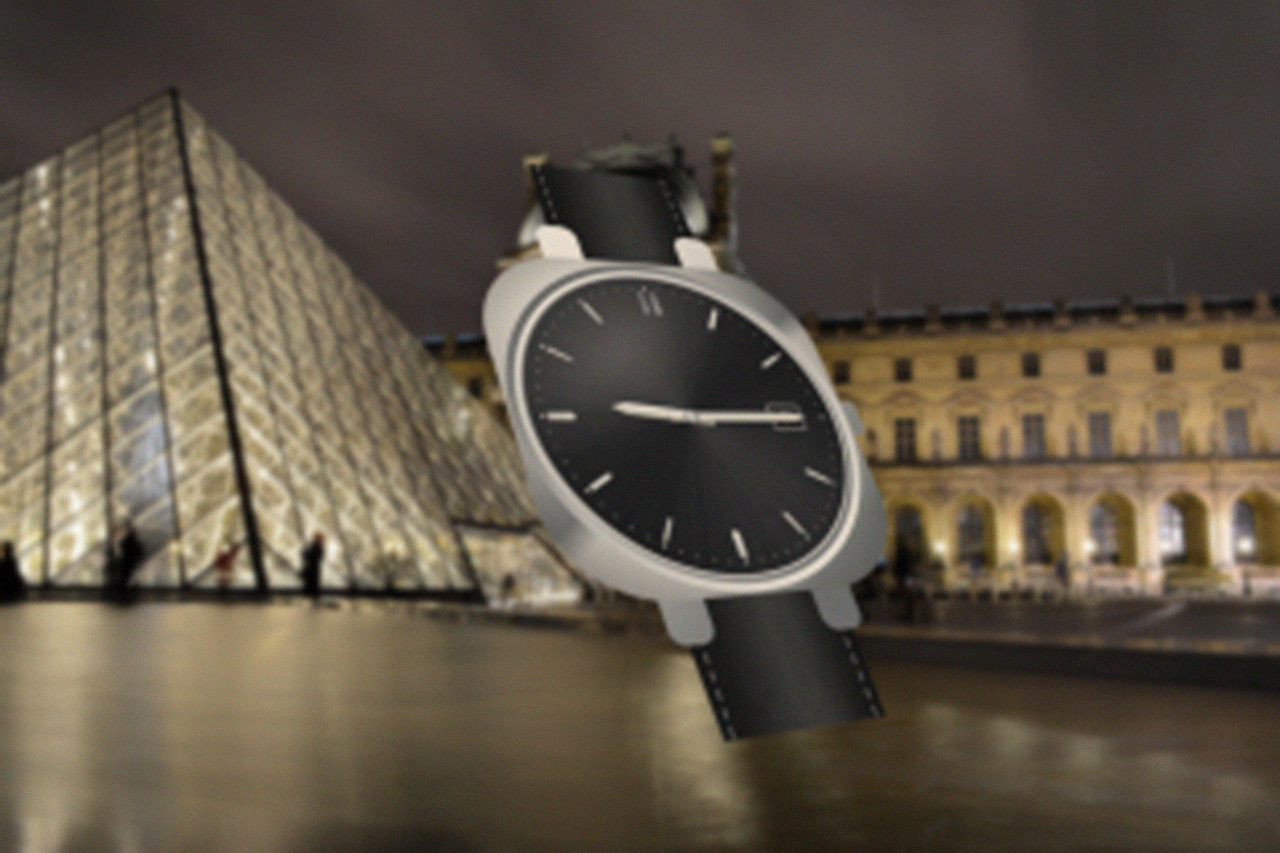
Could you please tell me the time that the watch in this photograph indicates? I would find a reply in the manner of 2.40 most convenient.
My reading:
9.15
